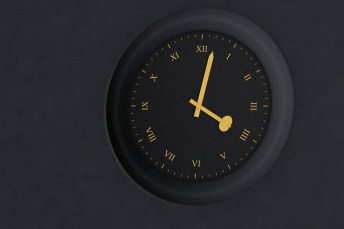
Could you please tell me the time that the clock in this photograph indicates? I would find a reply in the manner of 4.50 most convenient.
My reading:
4.02
